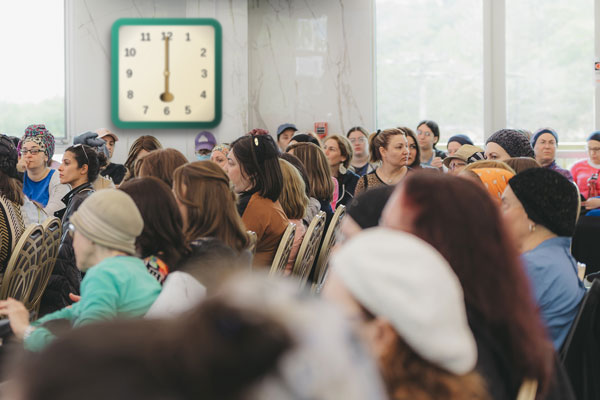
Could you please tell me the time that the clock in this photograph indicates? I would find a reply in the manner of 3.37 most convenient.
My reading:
6.00
